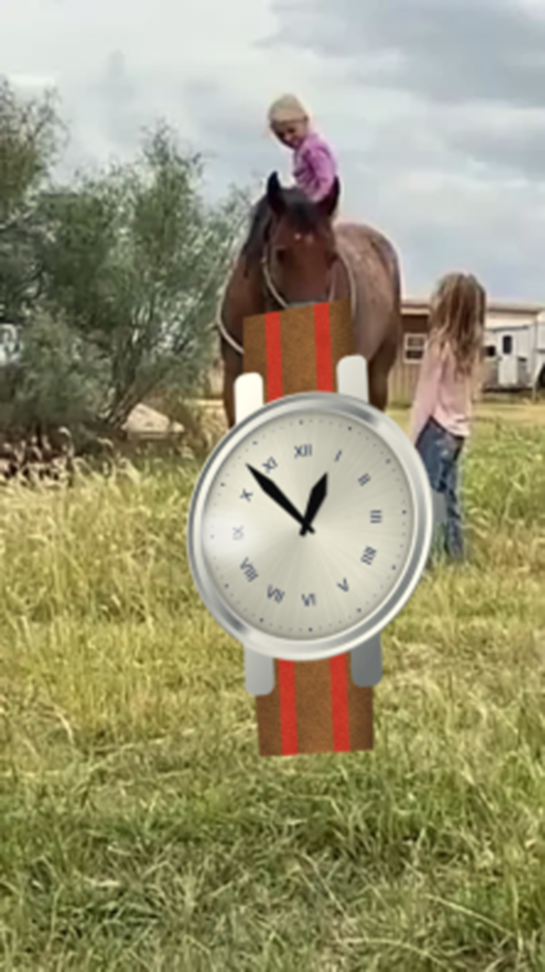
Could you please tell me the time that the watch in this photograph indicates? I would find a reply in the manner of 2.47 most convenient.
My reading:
12.53
